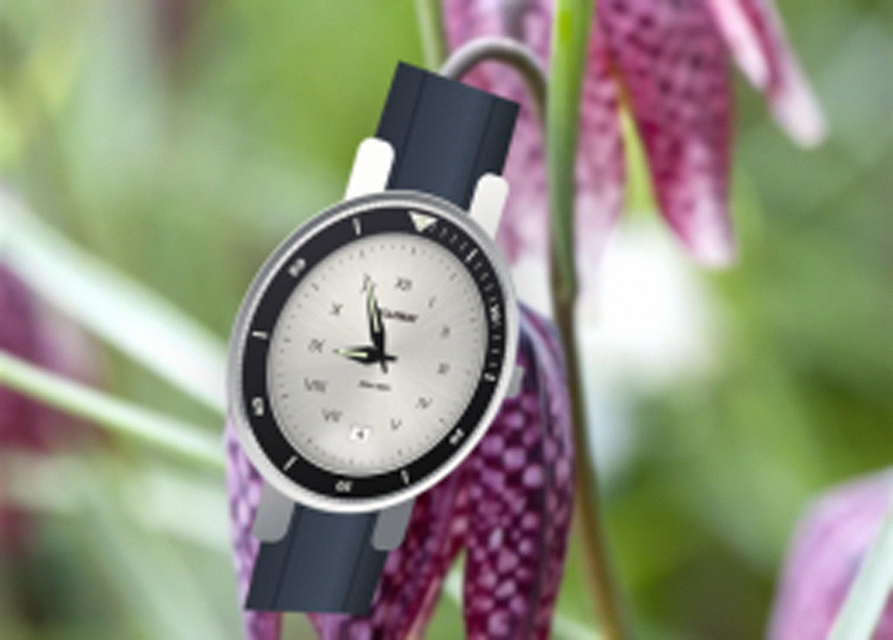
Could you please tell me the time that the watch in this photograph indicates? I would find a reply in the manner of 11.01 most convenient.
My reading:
8.55
